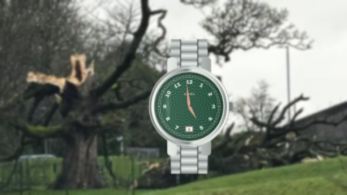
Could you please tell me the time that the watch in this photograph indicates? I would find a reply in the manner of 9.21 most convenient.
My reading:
4.59
